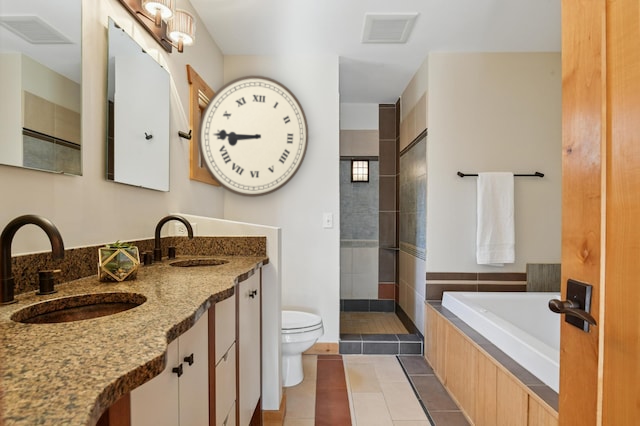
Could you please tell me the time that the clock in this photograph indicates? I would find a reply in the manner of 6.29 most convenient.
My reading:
8.45
